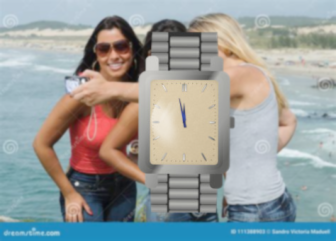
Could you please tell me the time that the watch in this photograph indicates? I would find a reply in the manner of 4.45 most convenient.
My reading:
11.58
